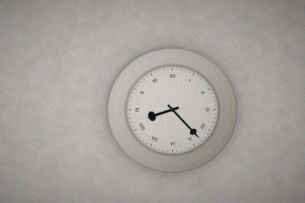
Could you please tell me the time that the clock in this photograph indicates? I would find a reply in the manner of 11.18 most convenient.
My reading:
8.23
